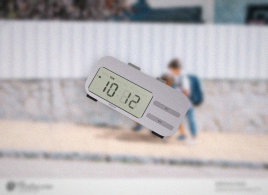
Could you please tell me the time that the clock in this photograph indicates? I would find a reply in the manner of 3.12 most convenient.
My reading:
10.12
